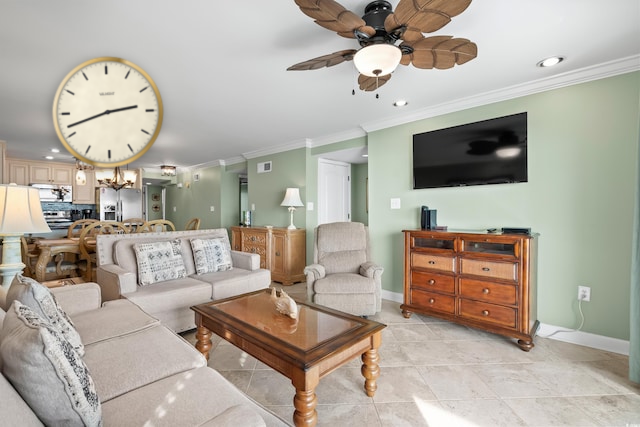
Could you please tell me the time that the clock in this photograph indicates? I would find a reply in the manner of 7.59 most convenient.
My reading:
2.42
